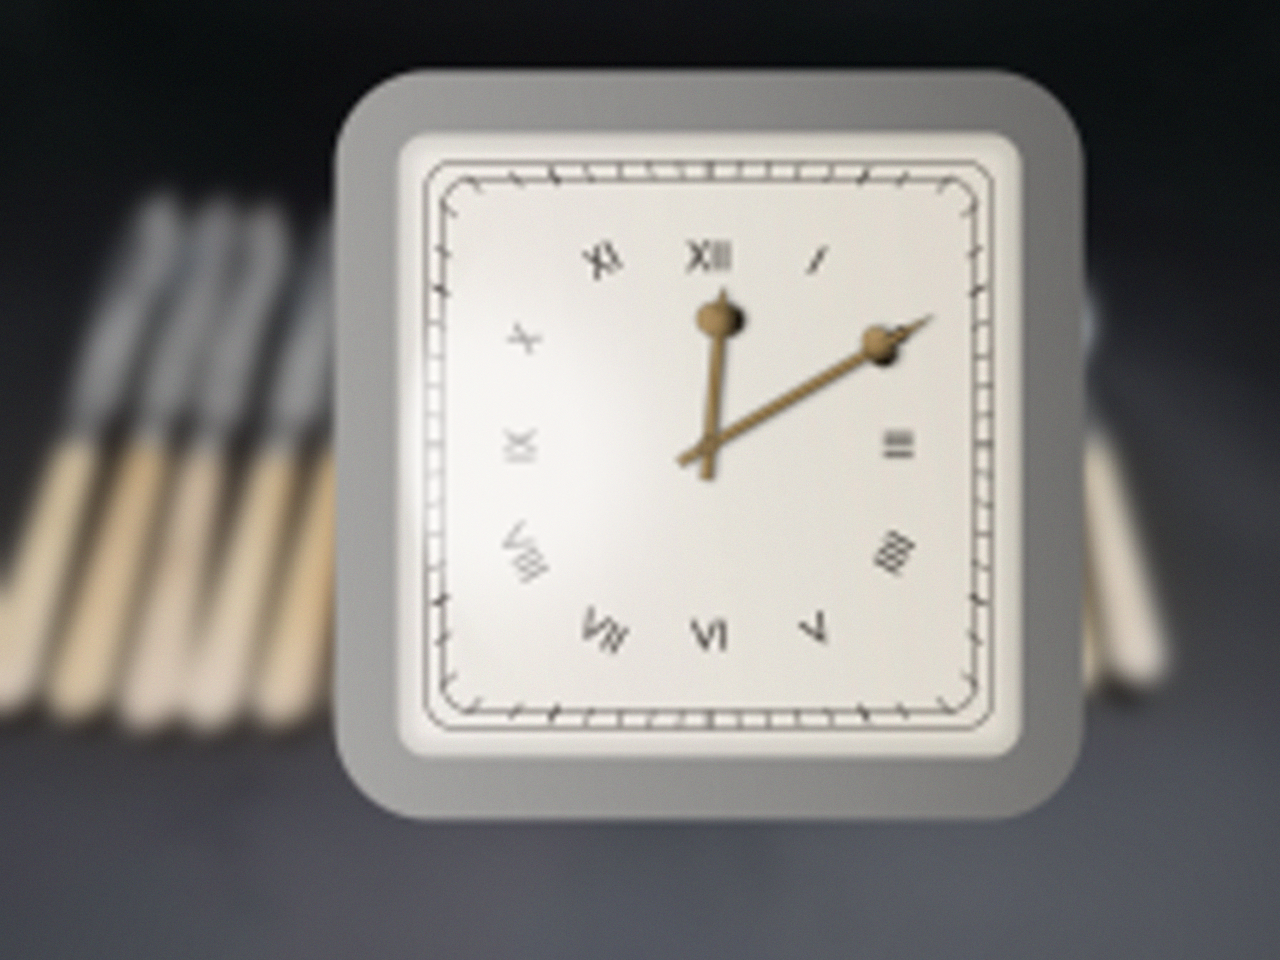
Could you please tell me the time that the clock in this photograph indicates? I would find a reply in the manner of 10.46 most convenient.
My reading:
12.10
